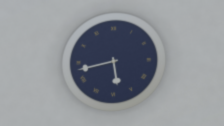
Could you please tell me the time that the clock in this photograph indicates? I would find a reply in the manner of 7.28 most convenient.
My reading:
5.43
